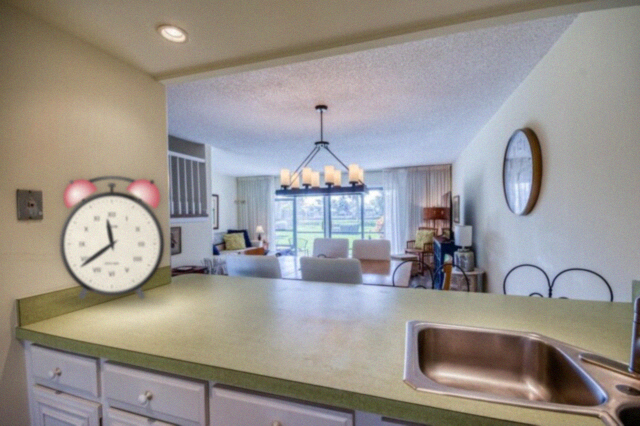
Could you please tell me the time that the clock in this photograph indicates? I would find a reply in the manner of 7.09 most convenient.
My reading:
11.39
